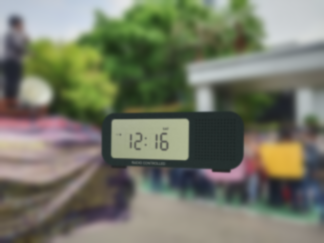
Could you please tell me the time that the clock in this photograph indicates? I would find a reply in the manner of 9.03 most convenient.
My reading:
12.16
